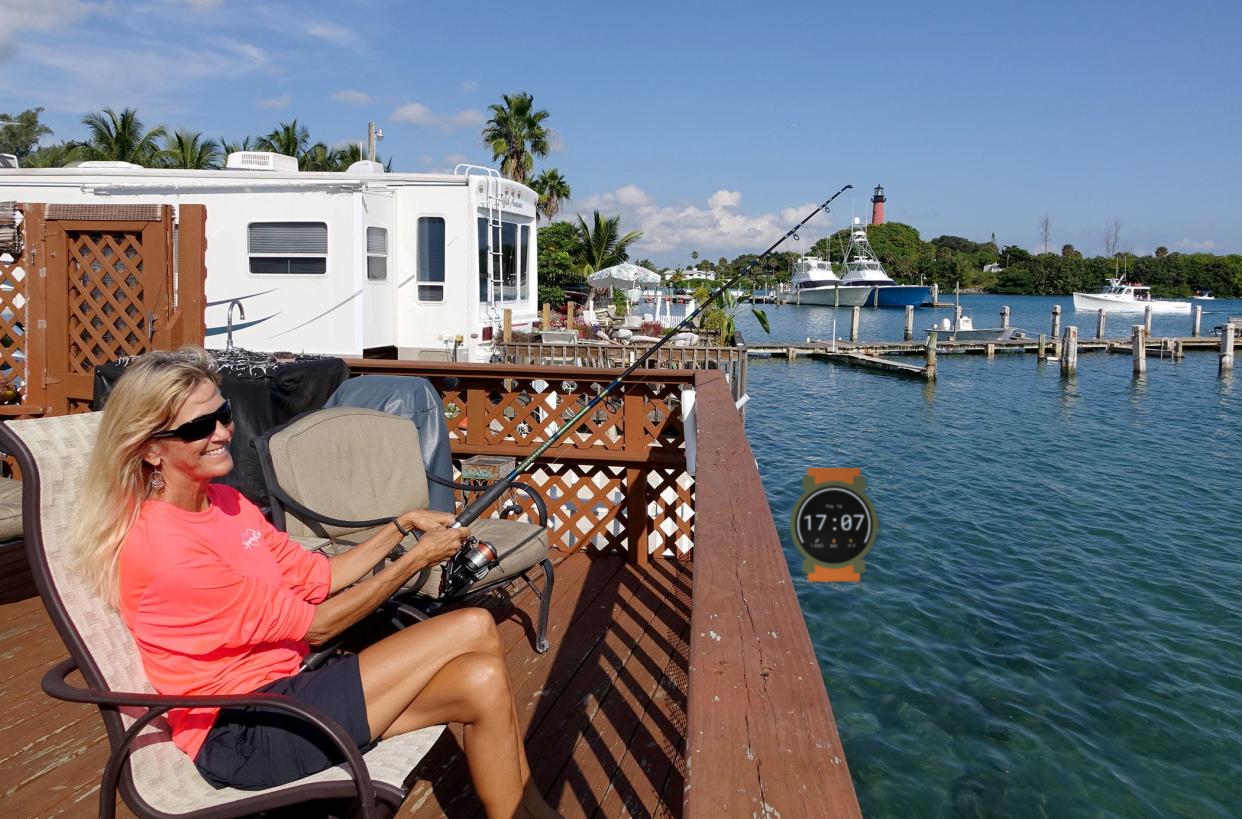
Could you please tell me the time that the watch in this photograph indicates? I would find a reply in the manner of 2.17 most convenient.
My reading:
17.07
